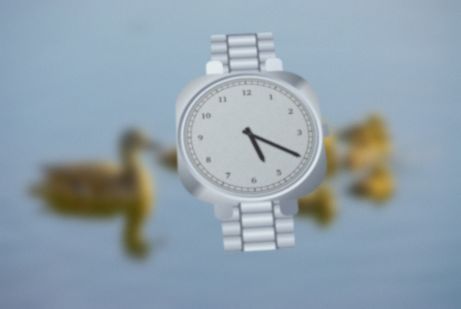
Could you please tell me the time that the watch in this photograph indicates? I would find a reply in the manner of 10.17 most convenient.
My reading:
5.20
